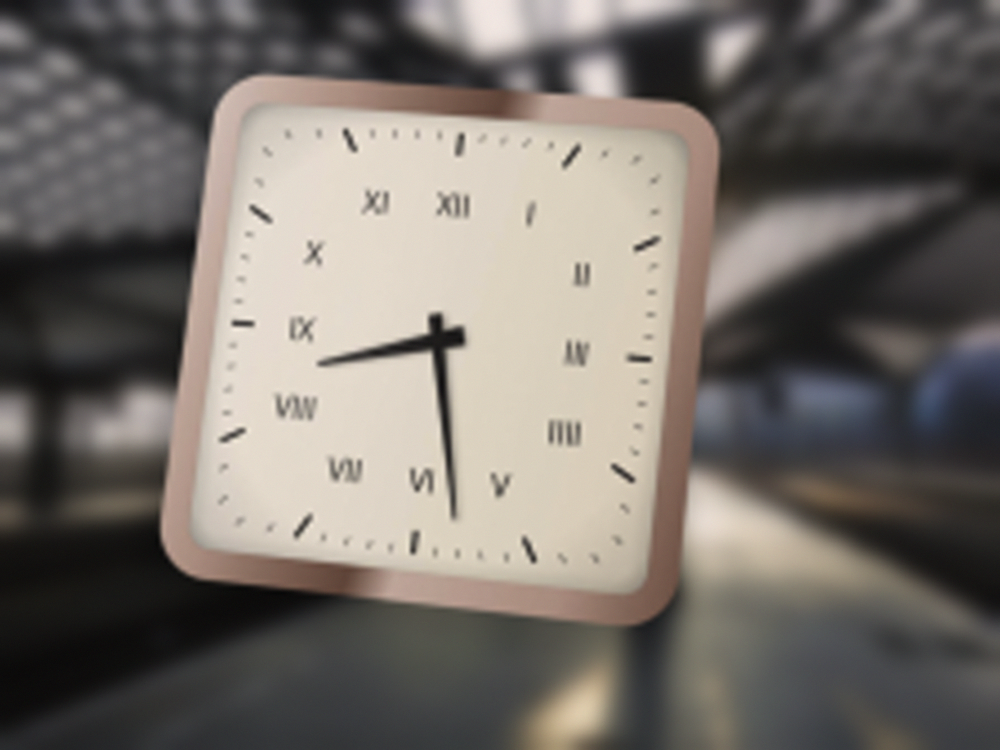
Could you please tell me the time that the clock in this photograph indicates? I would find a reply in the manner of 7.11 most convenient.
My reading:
8.28
